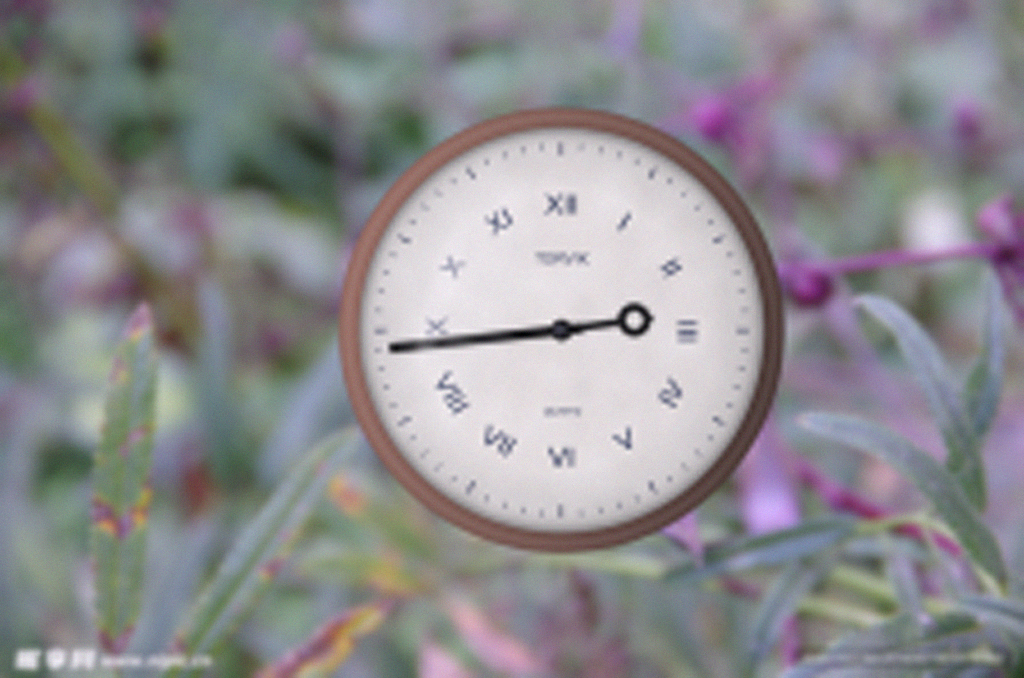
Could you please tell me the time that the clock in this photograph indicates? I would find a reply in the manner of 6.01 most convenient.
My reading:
2.44
